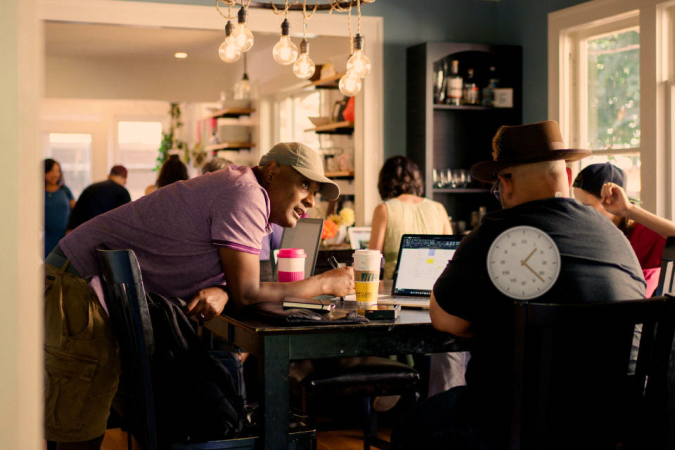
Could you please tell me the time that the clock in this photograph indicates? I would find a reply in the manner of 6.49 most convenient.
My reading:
1.22
